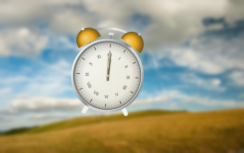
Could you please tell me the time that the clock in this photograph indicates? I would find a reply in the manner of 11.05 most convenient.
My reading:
12.00
